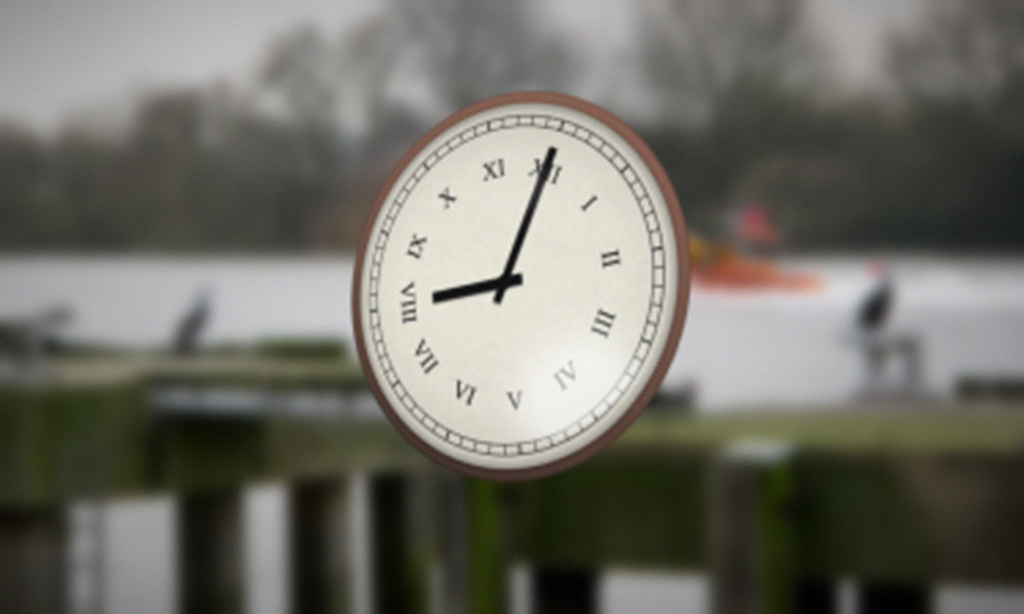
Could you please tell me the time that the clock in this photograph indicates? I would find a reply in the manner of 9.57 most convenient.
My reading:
8.00
